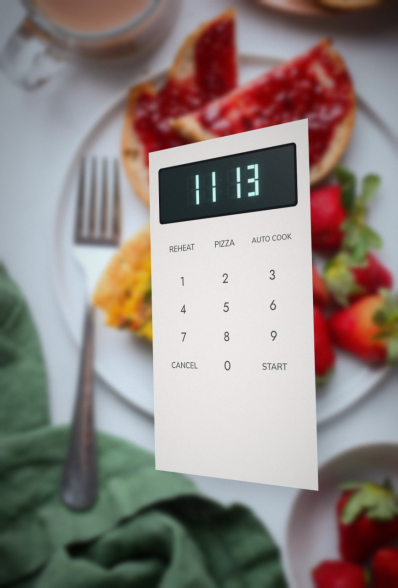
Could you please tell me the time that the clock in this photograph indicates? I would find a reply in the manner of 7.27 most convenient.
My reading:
11.13
